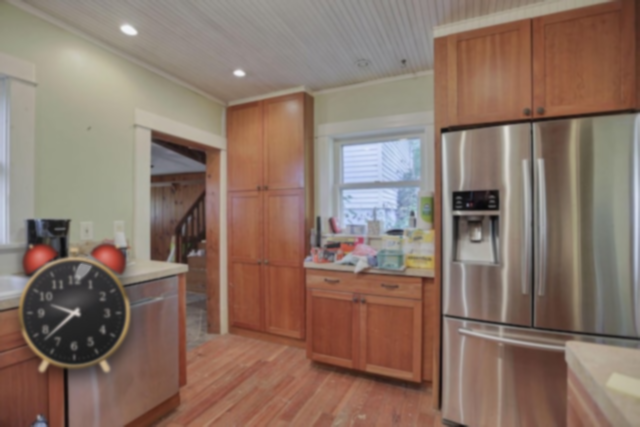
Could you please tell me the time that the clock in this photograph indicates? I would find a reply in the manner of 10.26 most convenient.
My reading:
9.38
